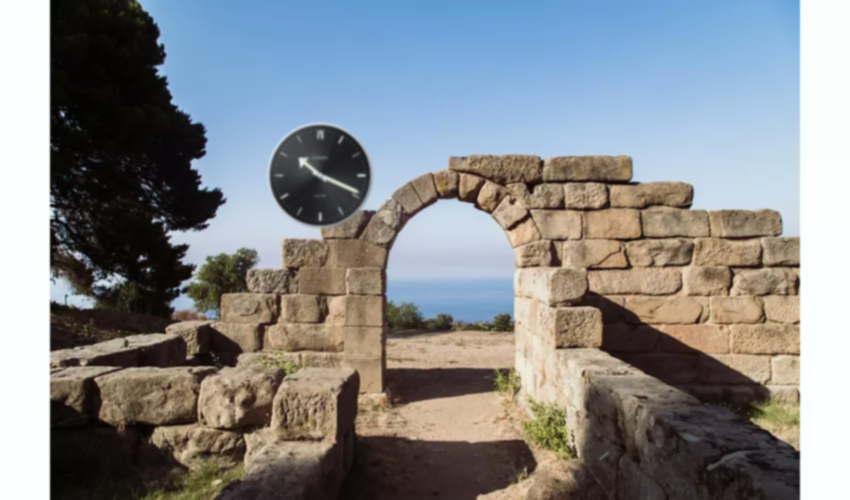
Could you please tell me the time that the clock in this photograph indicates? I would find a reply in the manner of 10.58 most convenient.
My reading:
10.19
